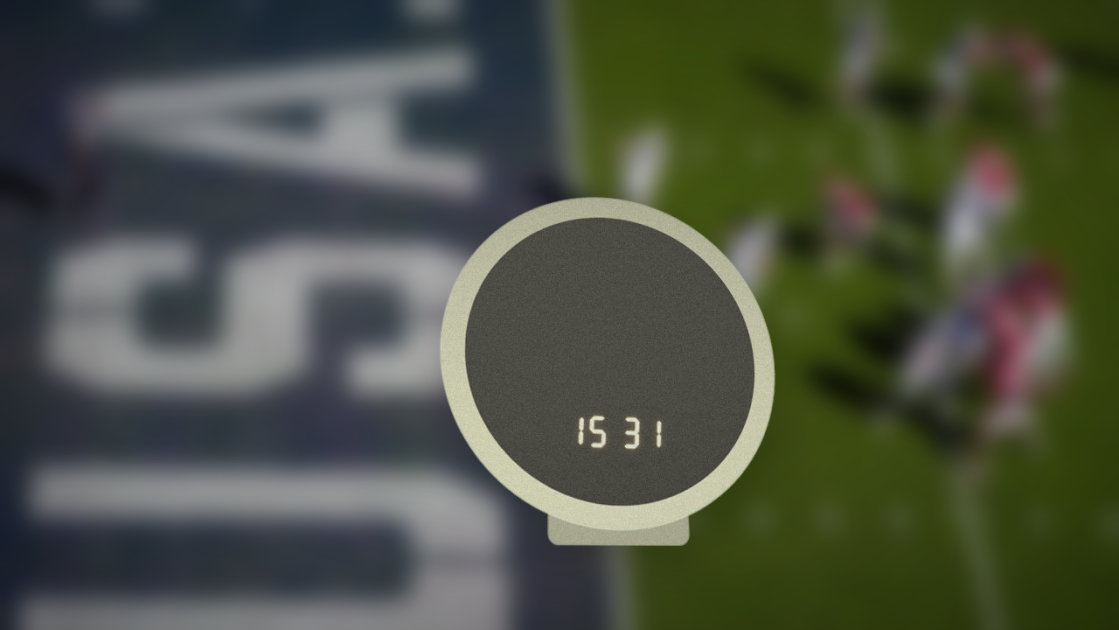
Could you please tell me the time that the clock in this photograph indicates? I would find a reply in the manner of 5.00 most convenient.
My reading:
15.31
